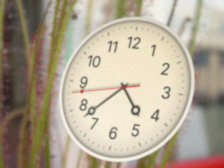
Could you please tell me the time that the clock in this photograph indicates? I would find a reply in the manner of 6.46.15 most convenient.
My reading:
4.37.43
